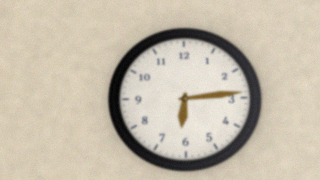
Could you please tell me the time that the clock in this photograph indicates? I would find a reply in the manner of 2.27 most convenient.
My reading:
6.14
